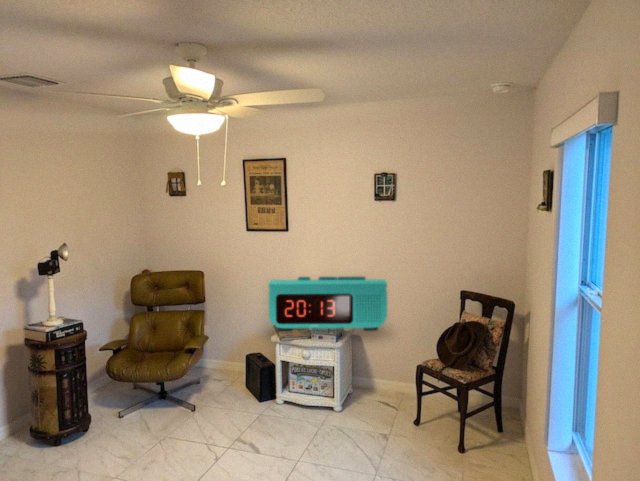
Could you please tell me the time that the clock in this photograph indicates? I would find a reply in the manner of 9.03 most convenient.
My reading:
20.13
